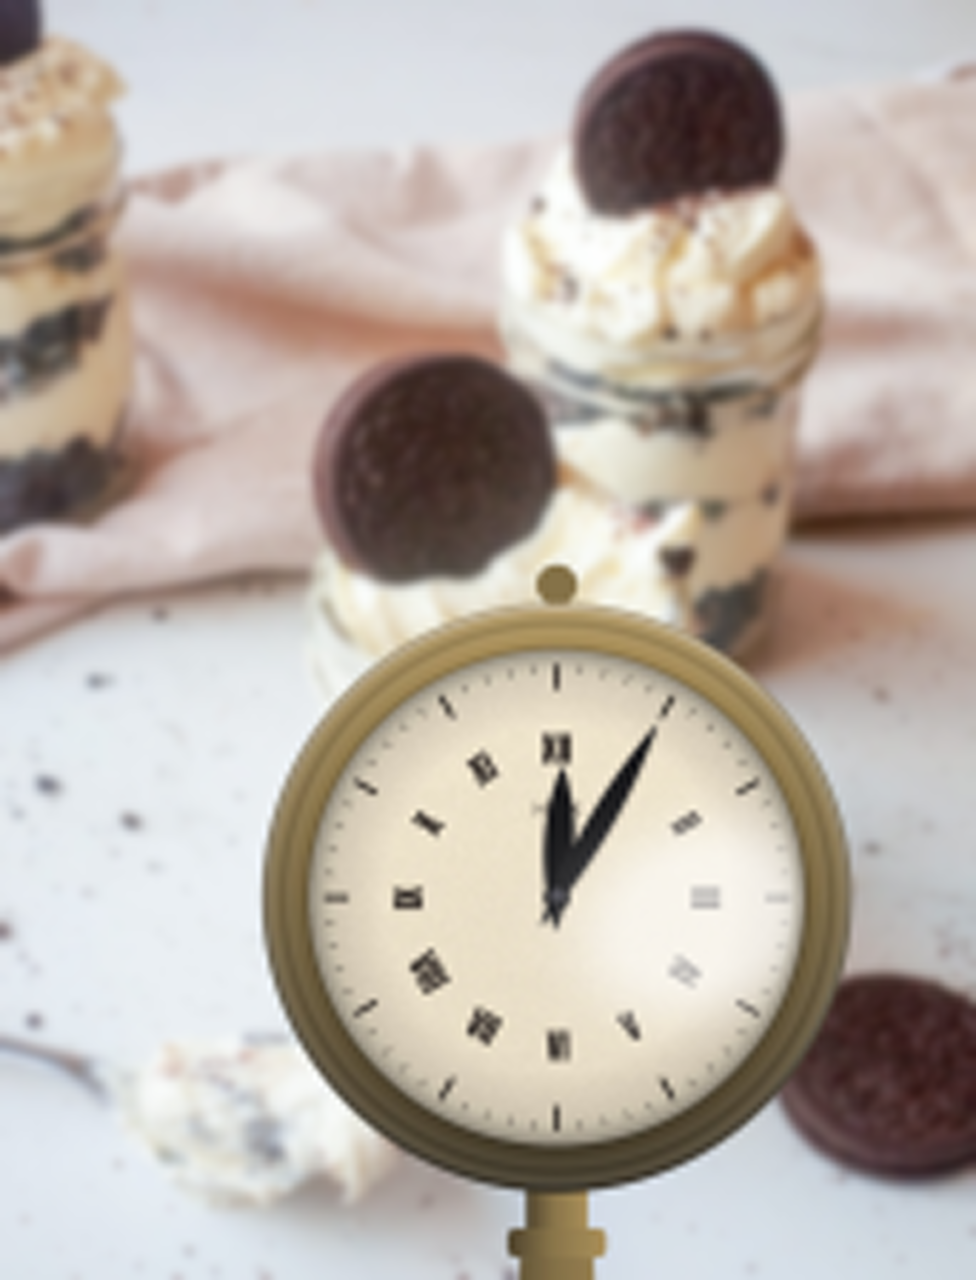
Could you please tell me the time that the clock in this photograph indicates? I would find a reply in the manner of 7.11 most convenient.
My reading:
12.05
